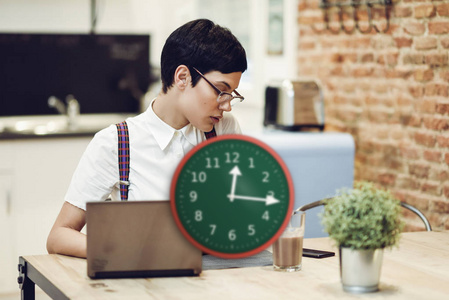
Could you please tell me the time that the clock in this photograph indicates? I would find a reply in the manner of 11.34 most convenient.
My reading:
12.16
